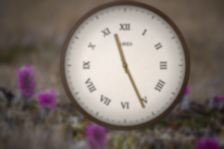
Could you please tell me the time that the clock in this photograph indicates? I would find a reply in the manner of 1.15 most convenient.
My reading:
11.26
